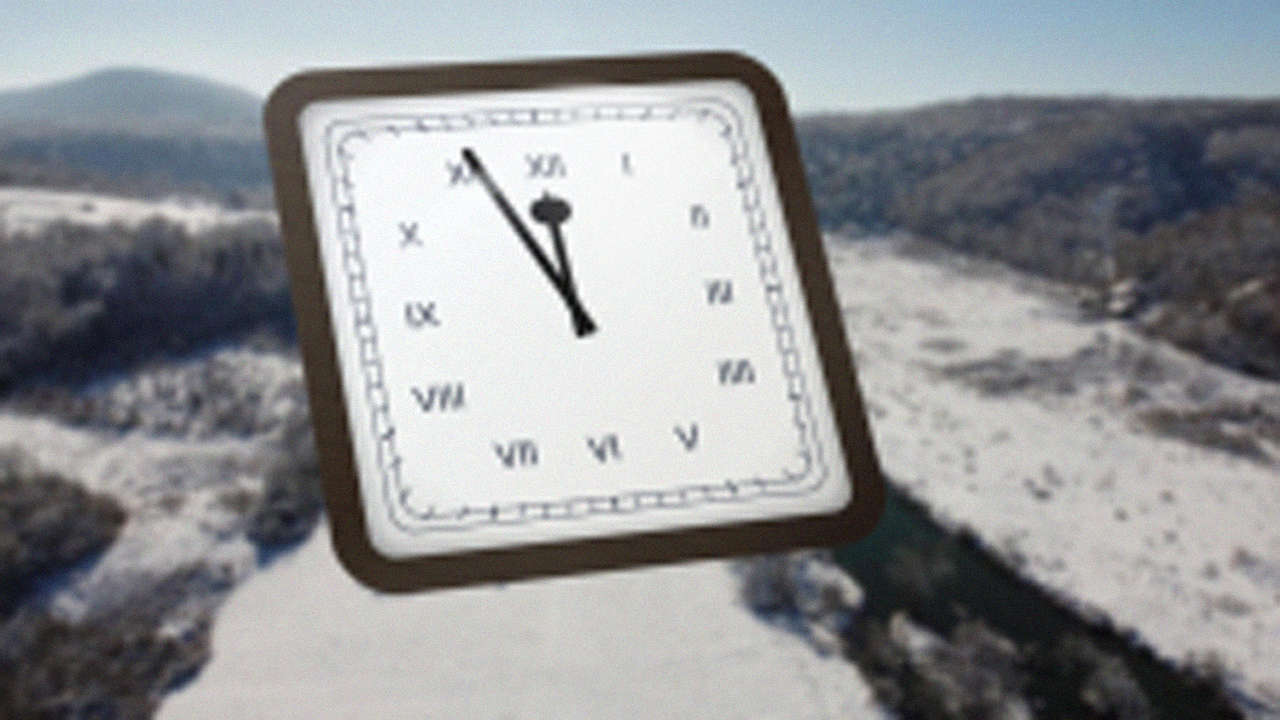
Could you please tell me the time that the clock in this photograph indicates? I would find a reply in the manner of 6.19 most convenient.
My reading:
11.56
